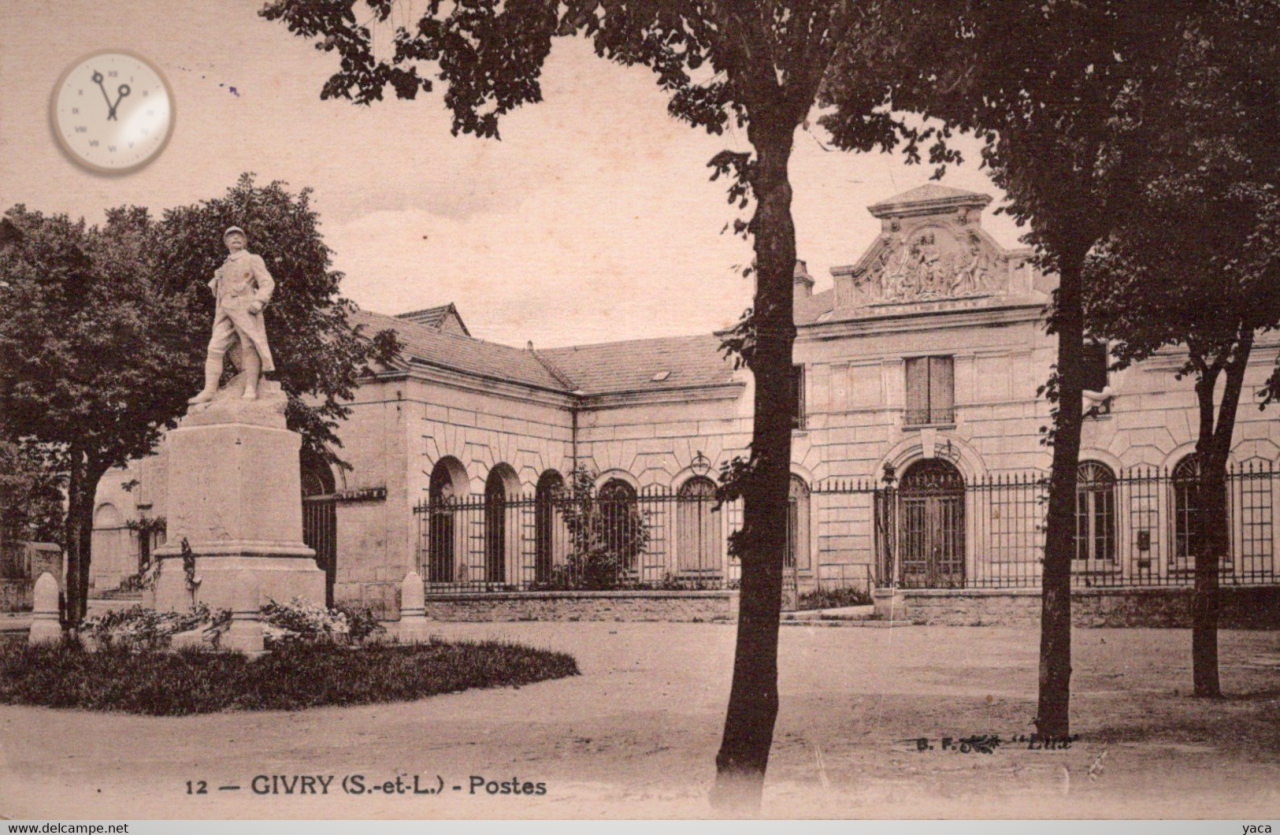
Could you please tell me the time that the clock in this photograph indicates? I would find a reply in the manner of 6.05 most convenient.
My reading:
12.56
